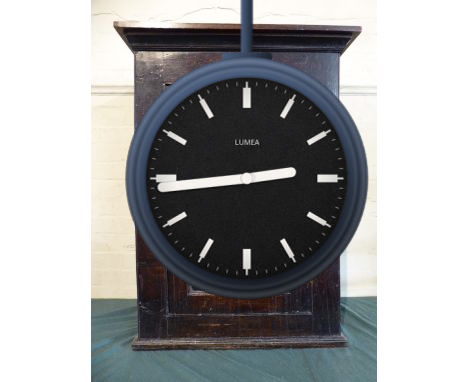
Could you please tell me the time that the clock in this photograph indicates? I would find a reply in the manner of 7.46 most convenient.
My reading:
2.44
